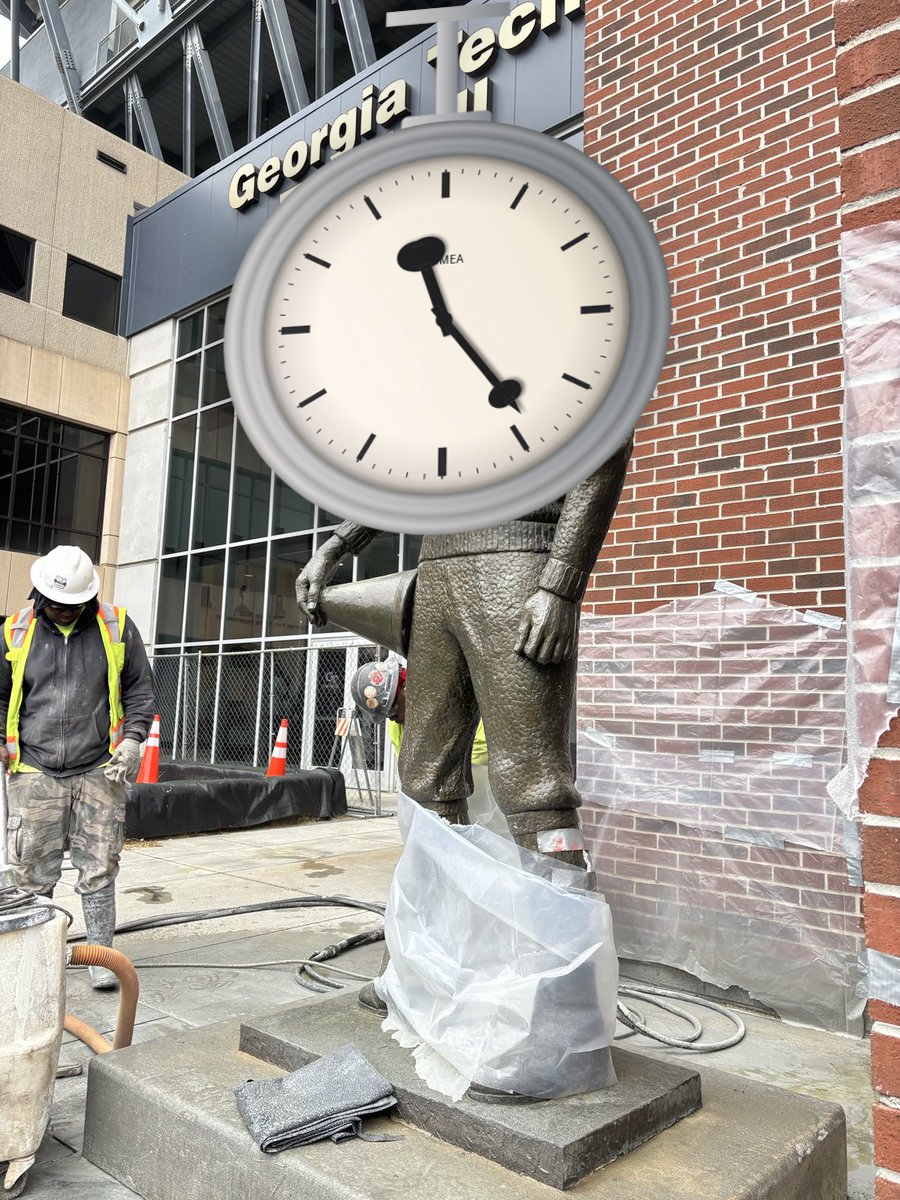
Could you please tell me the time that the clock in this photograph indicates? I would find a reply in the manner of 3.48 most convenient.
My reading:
11.24
